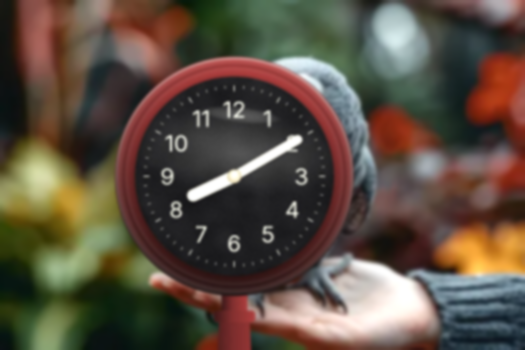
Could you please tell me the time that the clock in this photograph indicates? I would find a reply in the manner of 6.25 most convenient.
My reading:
8.10
